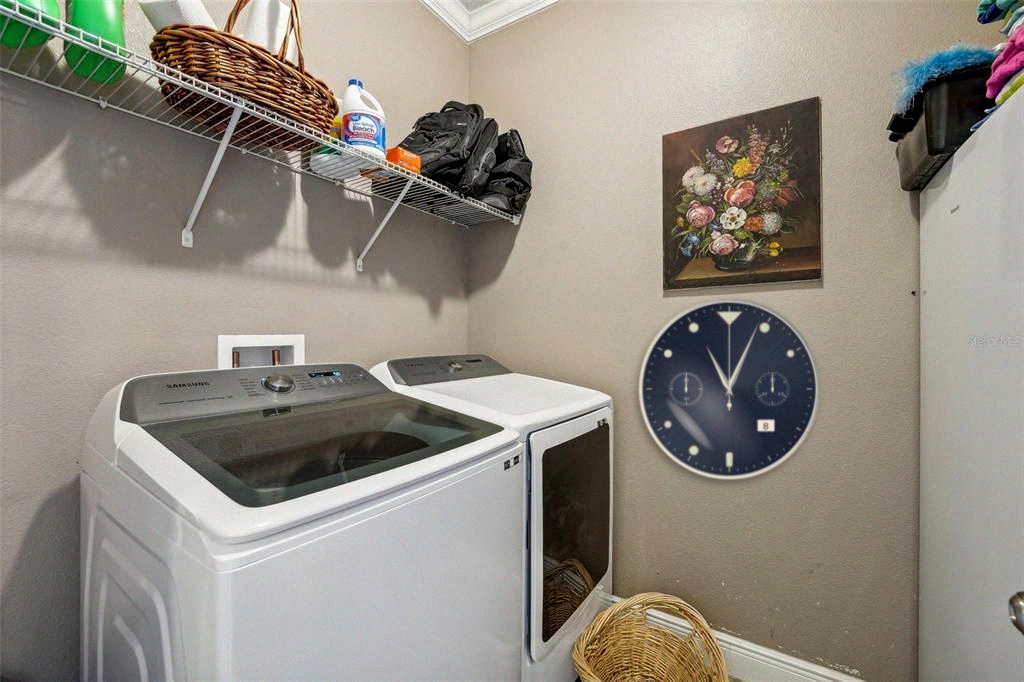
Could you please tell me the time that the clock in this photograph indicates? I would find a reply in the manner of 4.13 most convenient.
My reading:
11.04
